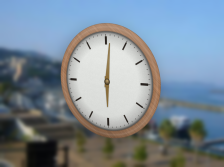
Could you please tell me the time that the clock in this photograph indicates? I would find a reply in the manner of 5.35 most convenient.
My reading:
6.01
